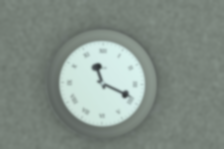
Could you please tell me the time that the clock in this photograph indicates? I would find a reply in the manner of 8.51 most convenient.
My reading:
11.19
